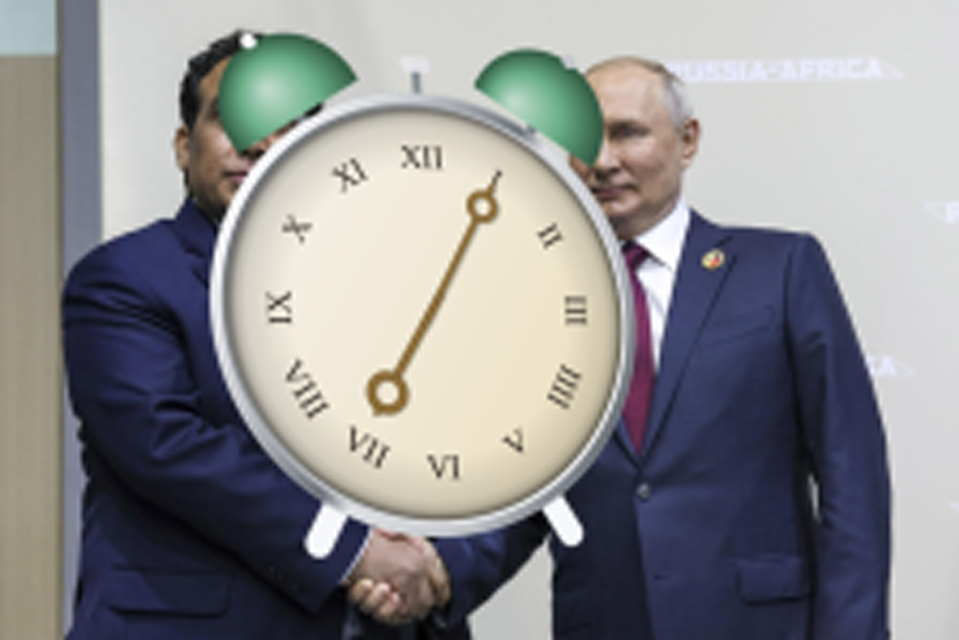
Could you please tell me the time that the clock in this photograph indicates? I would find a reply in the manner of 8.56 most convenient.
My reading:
7.05
